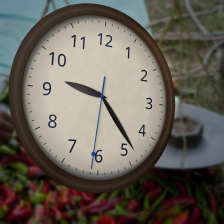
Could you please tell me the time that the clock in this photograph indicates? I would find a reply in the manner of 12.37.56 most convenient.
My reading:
9.23.31
